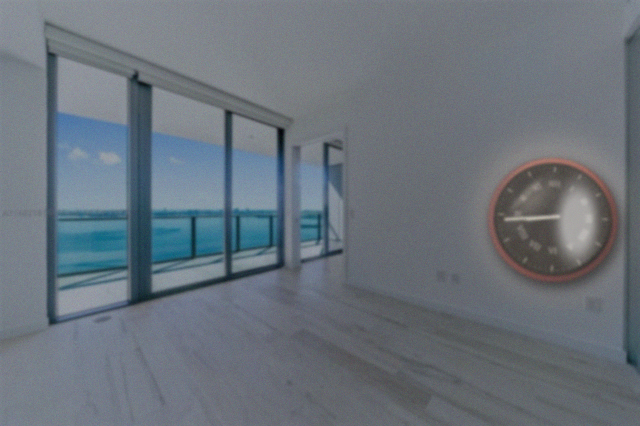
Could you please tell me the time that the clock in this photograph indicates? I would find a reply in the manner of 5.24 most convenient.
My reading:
8.44
